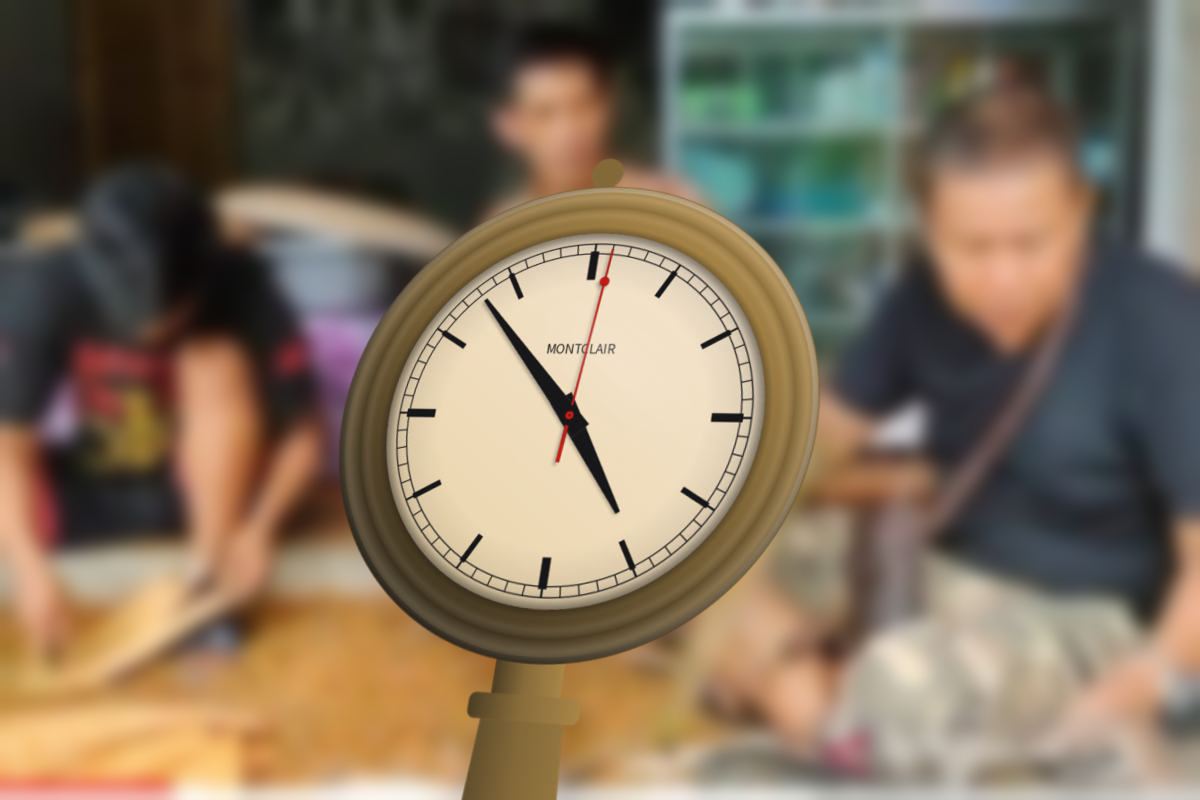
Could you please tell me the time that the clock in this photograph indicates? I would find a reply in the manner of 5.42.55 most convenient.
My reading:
4.53.01
